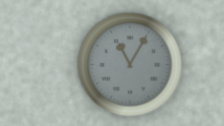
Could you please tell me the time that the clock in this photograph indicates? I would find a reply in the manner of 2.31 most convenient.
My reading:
11.05
